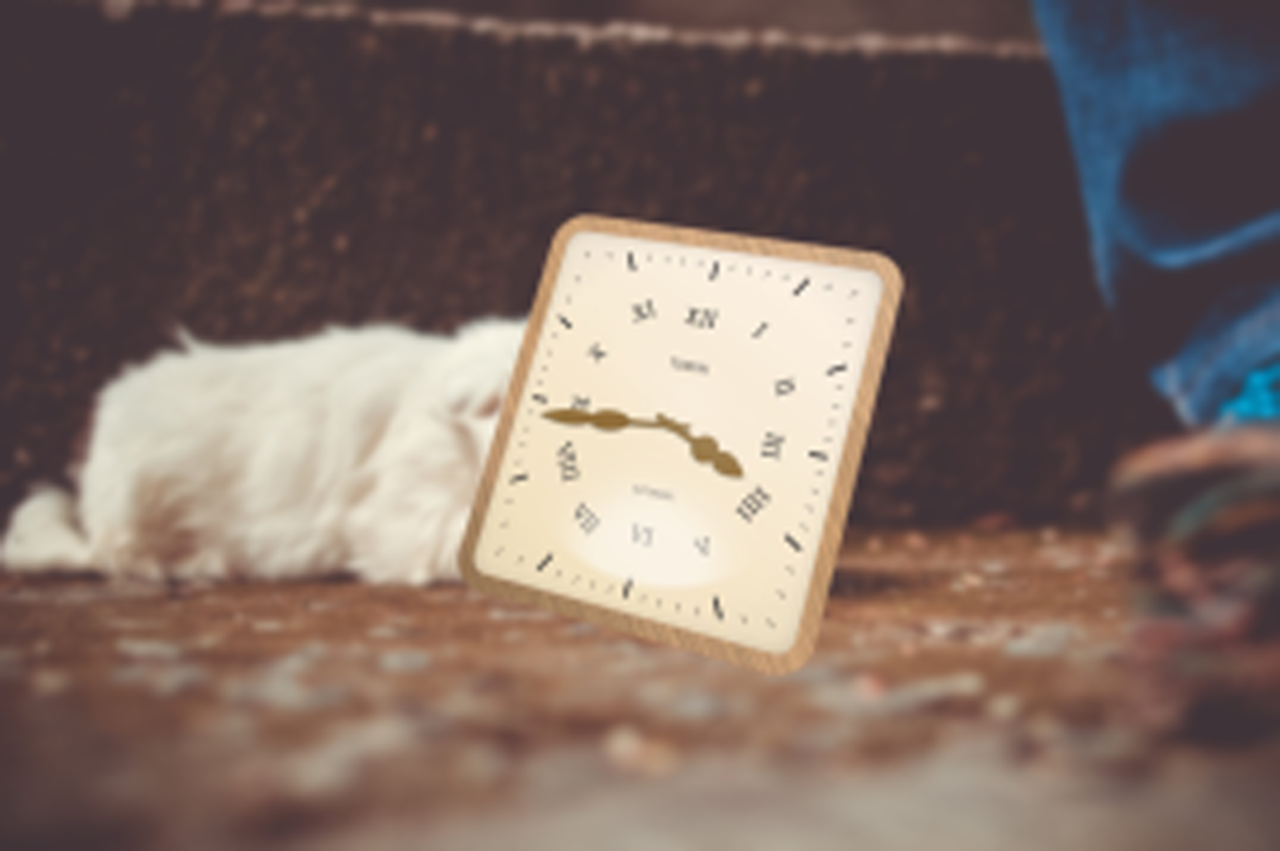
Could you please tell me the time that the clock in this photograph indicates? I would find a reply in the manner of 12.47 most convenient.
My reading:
3.44
